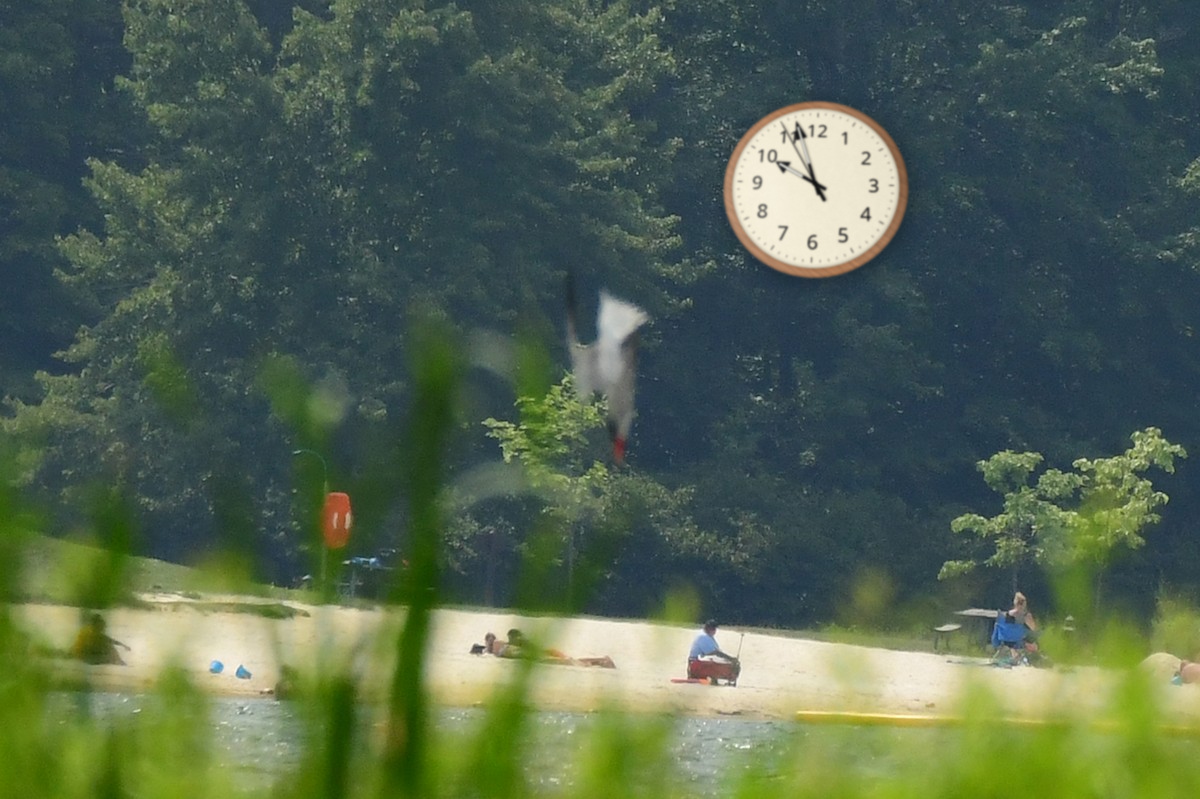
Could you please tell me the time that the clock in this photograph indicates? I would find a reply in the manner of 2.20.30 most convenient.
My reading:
9.56.55
